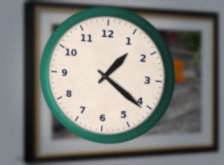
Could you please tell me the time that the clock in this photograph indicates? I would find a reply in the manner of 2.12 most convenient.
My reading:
1.21
